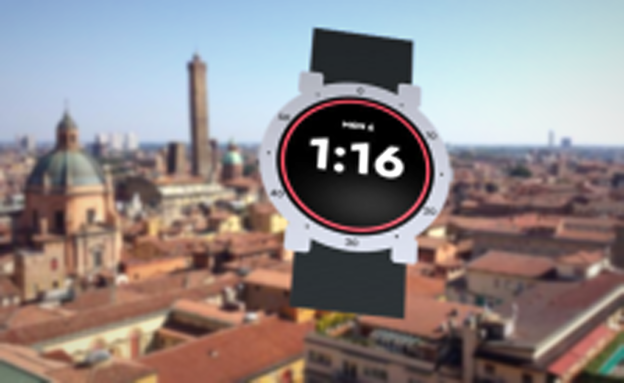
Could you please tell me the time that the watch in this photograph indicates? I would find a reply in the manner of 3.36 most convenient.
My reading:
1.16
